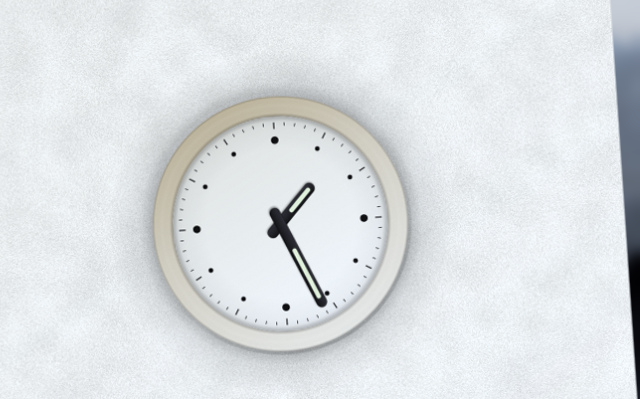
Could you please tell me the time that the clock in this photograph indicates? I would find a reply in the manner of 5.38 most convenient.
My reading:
1.26
